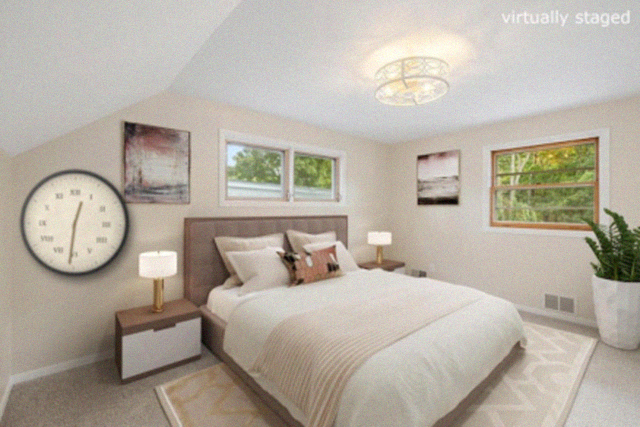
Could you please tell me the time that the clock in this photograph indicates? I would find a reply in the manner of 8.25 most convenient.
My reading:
12.31
